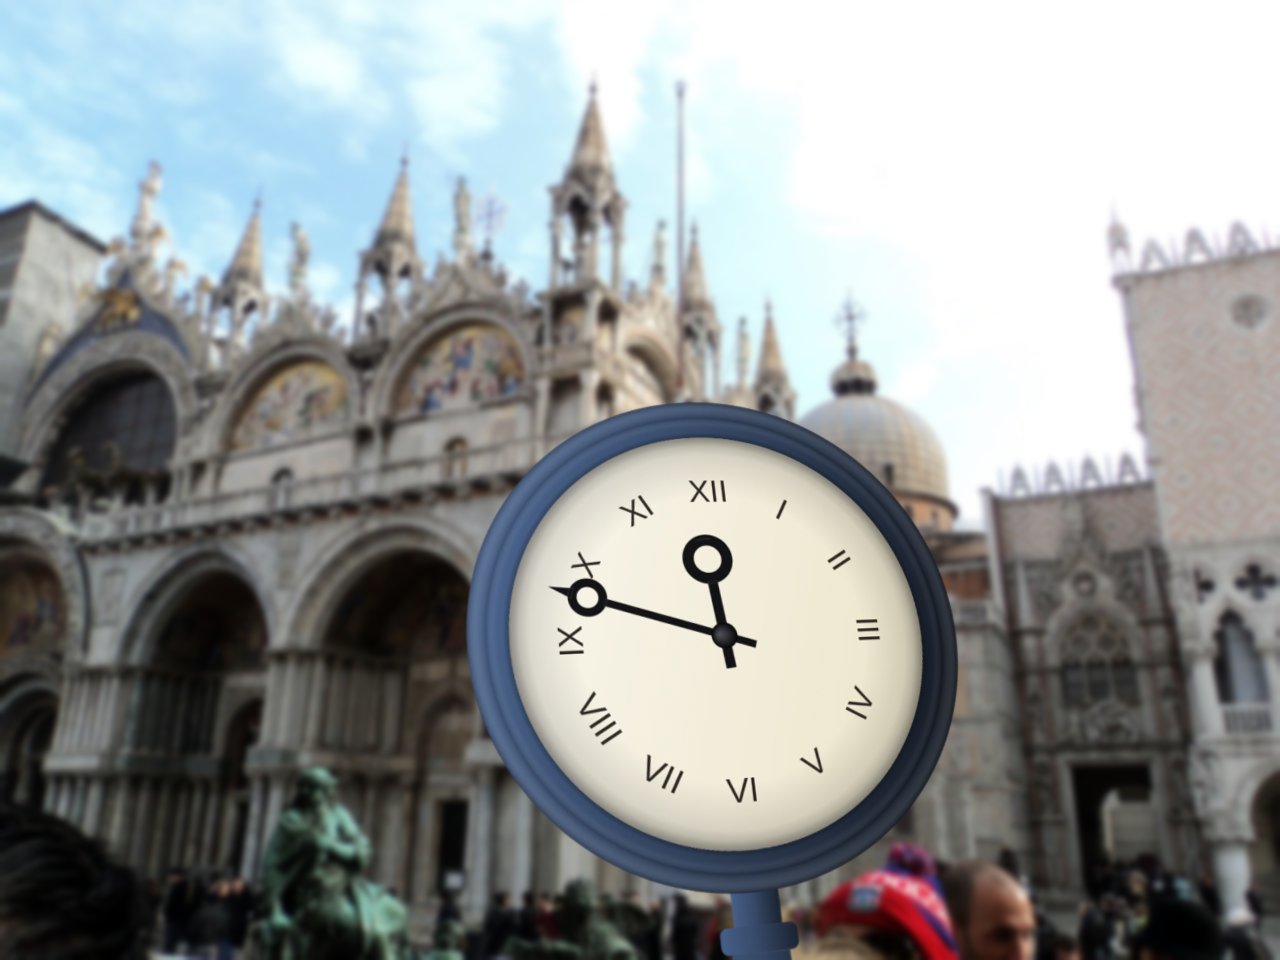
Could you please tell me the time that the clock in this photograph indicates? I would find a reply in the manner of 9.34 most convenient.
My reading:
11.48
